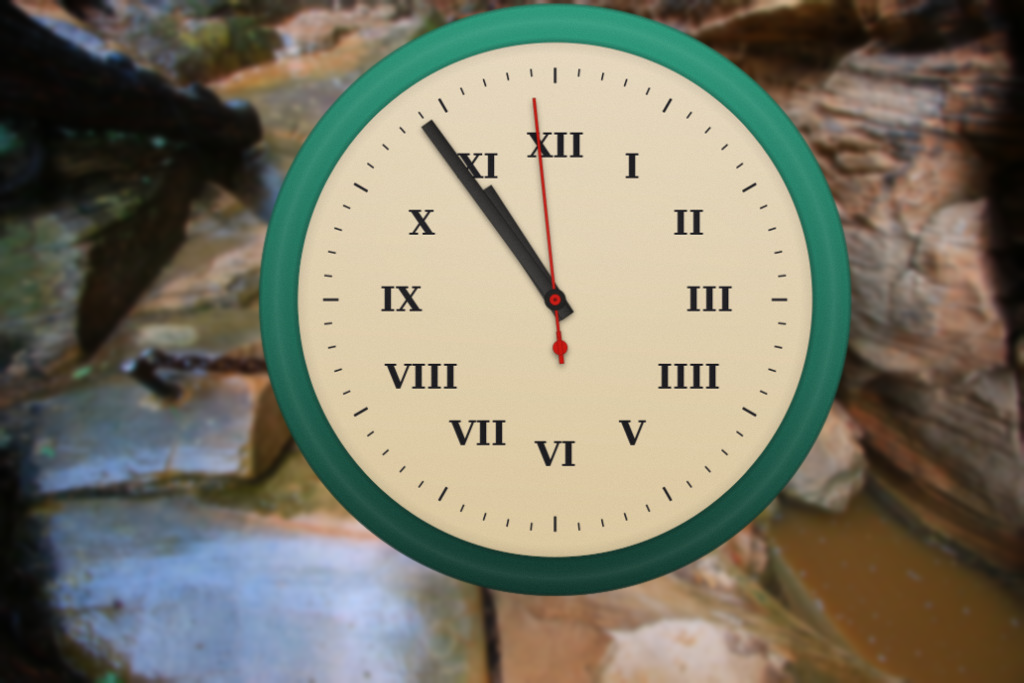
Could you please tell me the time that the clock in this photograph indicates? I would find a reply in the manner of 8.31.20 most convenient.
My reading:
10.53.59
